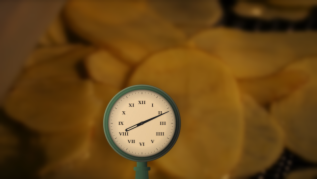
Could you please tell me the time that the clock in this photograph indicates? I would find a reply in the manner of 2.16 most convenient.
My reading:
8.11
